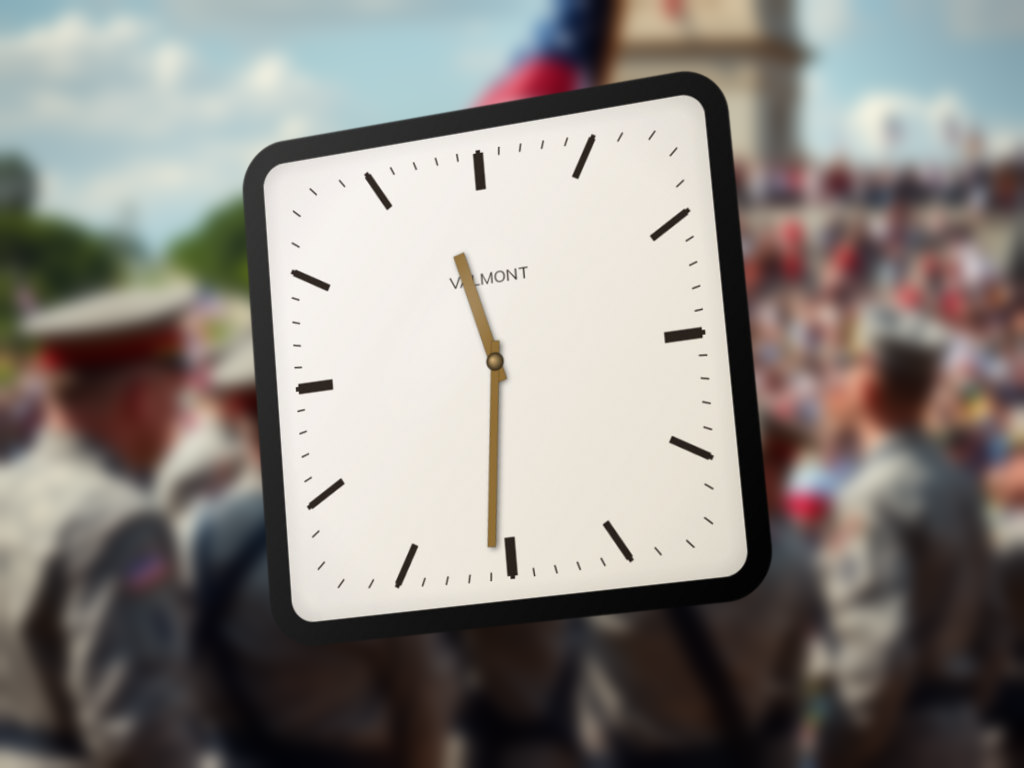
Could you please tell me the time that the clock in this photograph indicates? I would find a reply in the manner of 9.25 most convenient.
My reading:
11.31
